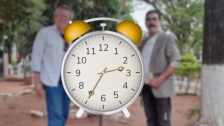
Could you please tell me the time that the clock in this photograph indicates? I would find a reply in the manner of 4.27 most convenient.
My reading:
2.35
